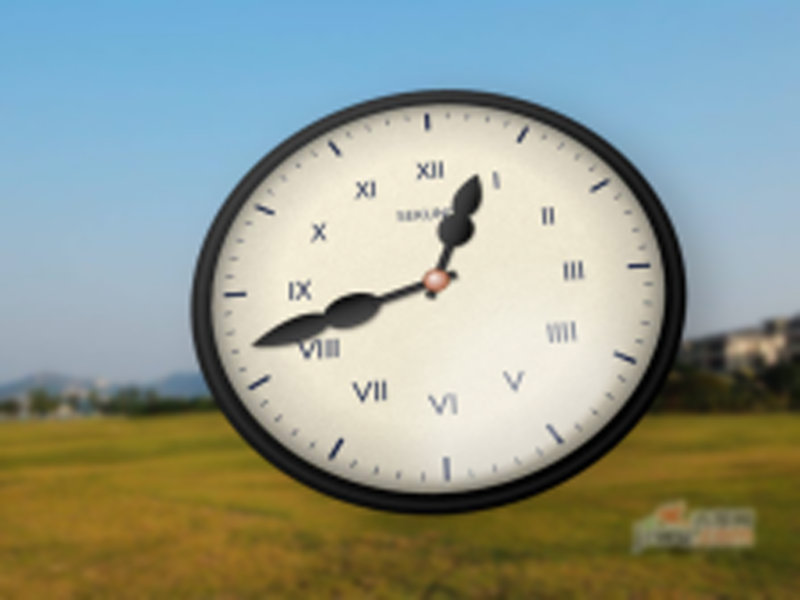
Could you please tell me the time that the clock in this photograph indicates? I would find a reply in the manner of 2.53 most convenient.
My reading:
12.42
